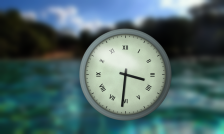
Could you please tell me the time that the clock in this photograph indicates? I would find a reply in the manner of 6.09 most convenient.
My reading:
3.31
